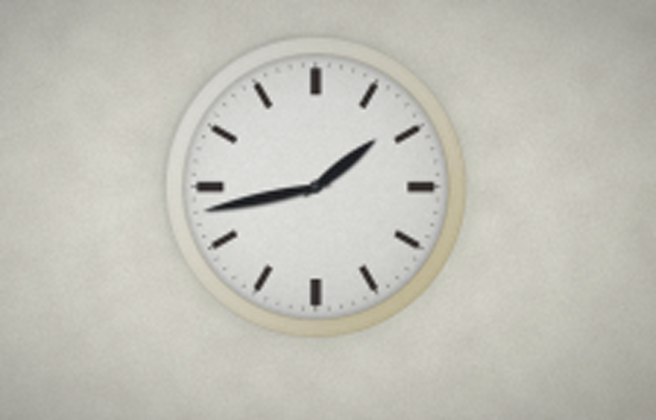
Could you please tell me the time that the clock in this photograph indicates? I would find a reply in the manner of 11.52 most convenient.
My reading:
1.43
